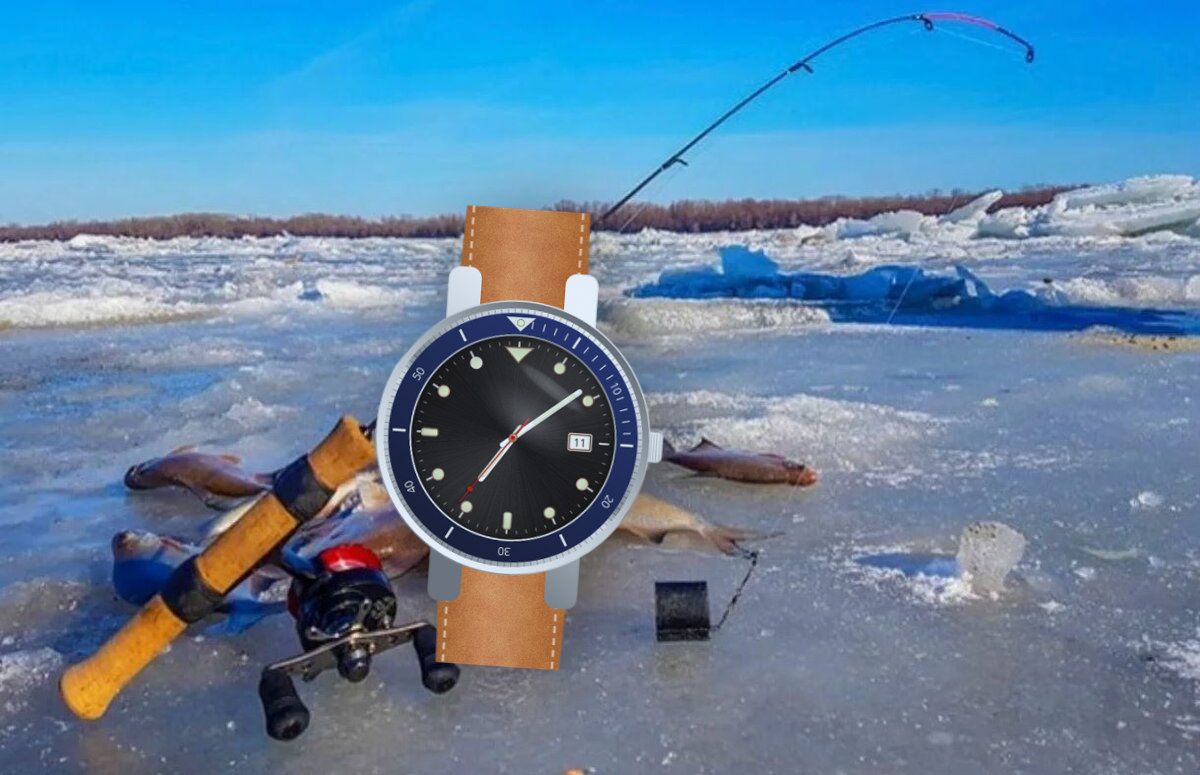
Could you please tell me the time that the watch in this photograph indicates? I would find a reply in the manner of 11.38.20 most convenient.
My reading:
7.08.36
